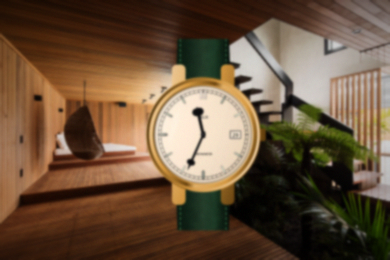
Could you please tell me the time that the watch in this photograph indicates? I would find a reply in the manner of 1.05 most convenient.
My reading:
11.34
